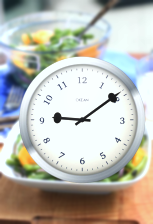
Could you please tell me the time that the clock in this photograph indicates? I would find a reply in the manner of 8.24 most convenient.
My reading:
9.09
